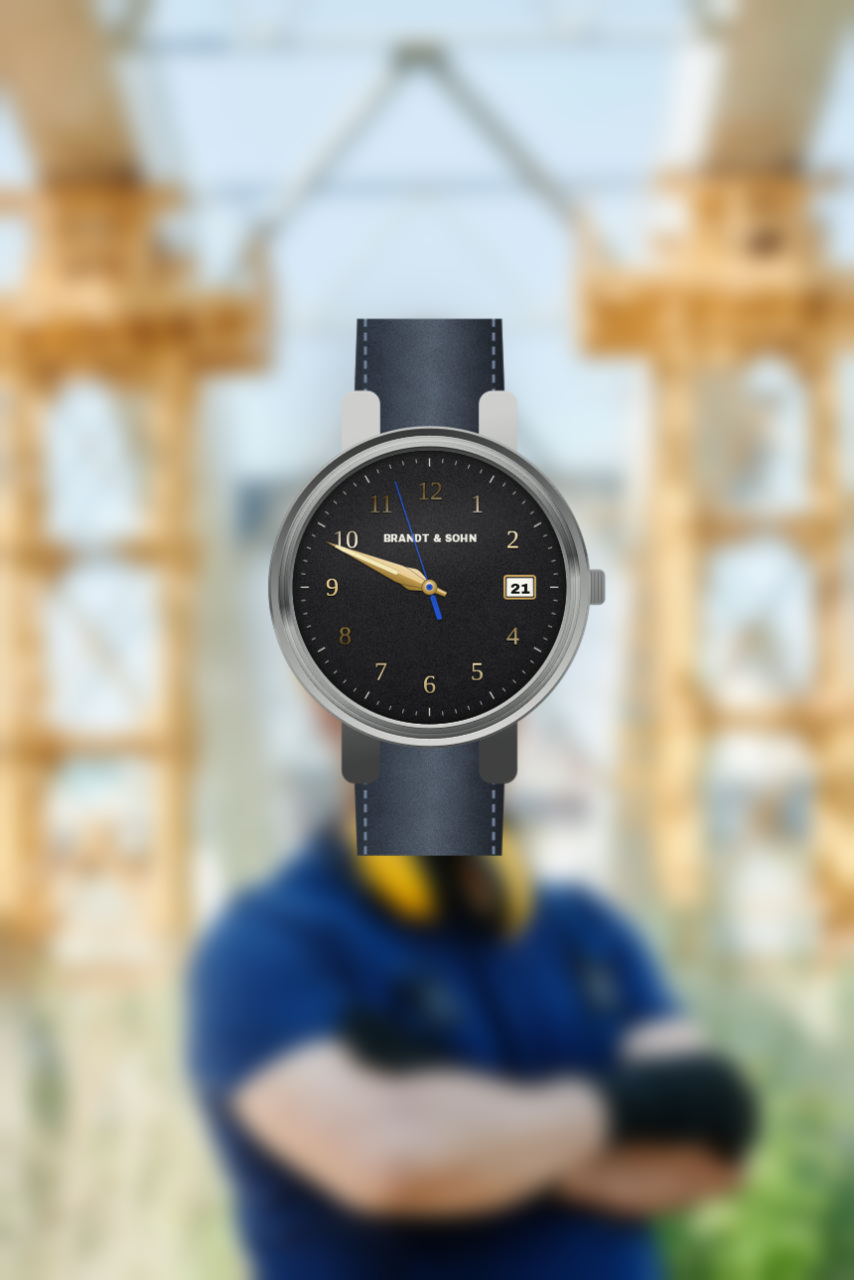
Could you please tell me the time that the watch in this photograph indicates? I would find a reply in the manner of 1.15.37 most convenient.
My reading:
9.48.57
